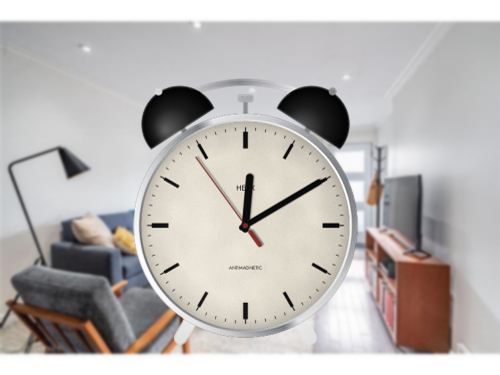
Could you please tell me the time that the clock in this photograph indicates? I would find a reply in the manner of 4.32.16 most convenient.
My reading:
12.09.54
